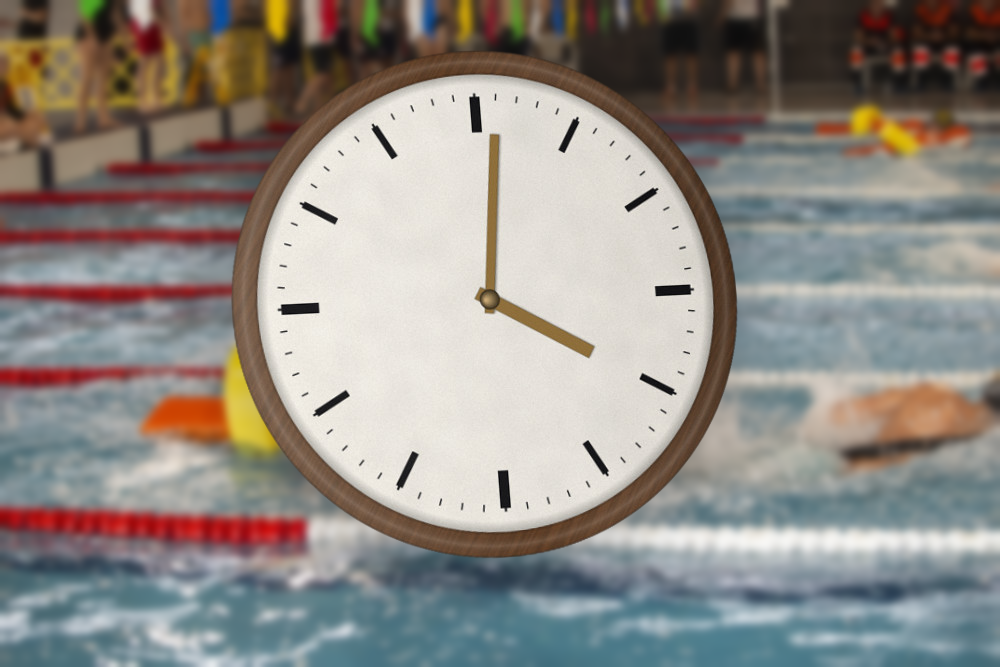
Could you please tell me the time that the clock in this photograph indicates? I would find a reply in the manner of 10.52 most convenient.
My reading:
4.01
